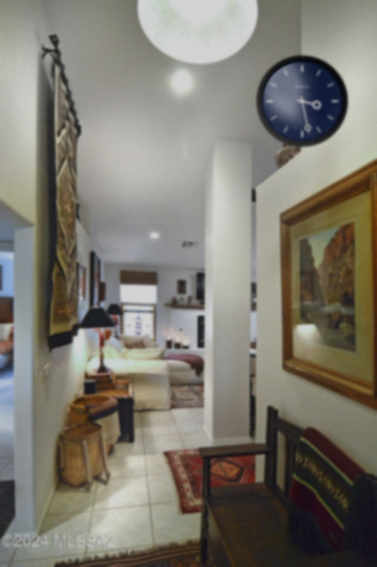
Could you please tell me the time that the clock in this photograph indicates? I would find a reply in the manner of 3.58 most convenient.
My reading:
3.28
